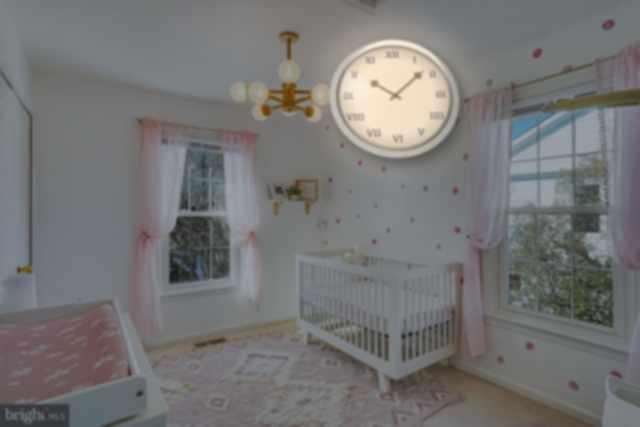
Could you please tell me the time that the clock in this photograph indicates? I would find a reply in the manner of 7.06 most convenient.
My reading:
10.08
